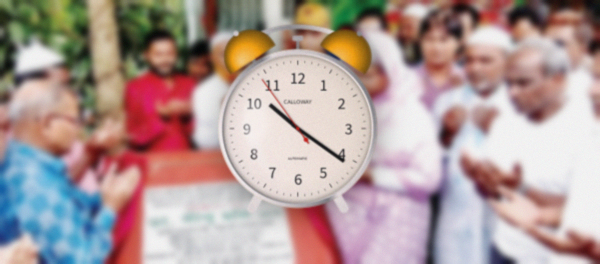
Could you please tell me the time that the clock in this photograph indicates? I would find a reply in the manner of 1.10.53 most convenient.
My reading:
10.20.54
